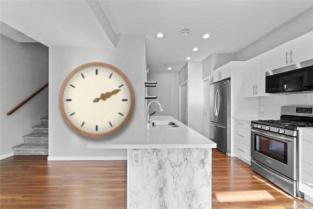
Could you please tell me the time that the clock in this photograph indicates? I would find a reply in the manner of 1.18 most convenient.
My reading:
2.11
